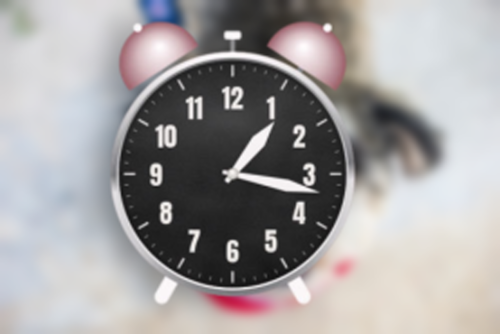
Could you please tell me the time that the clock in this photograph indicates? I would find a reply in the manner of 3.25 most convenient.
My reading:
1.17
